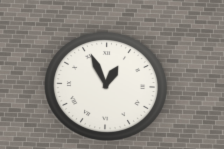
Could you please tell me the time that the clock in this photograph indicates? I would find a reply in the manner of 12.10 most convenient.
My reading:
12.56
